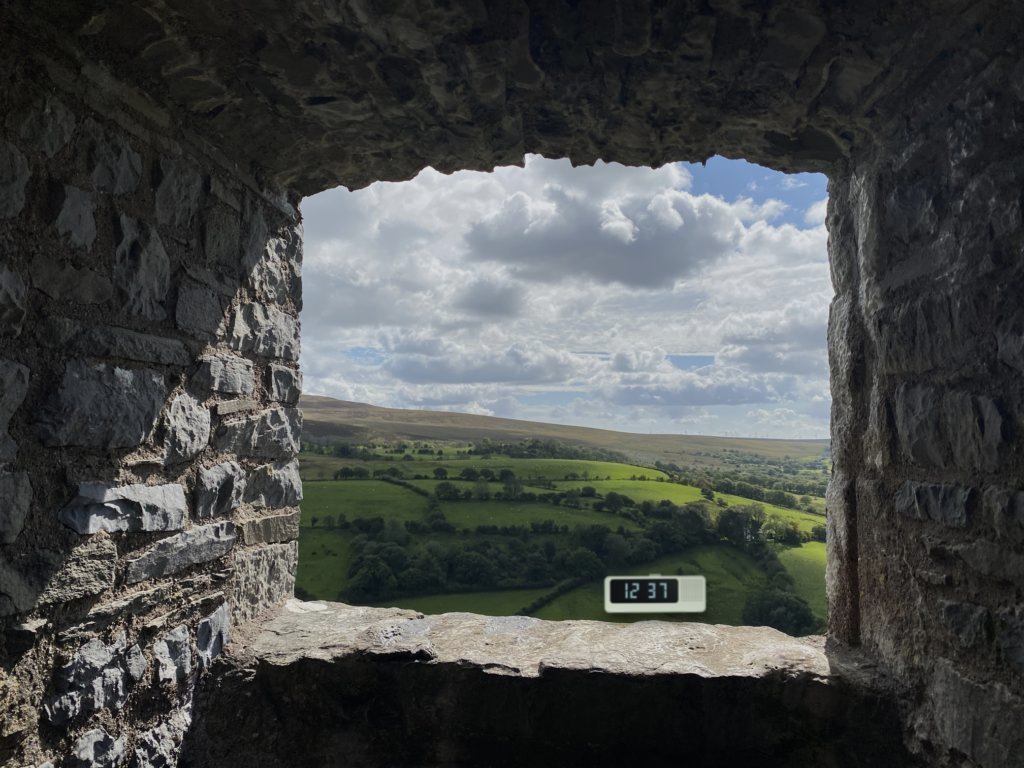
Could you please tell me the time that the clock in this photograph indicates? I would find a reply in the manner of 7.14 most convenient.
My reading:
12.37
